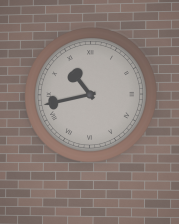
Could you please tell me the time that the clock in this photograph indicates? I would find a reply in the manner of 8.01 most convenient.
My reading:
10.43
